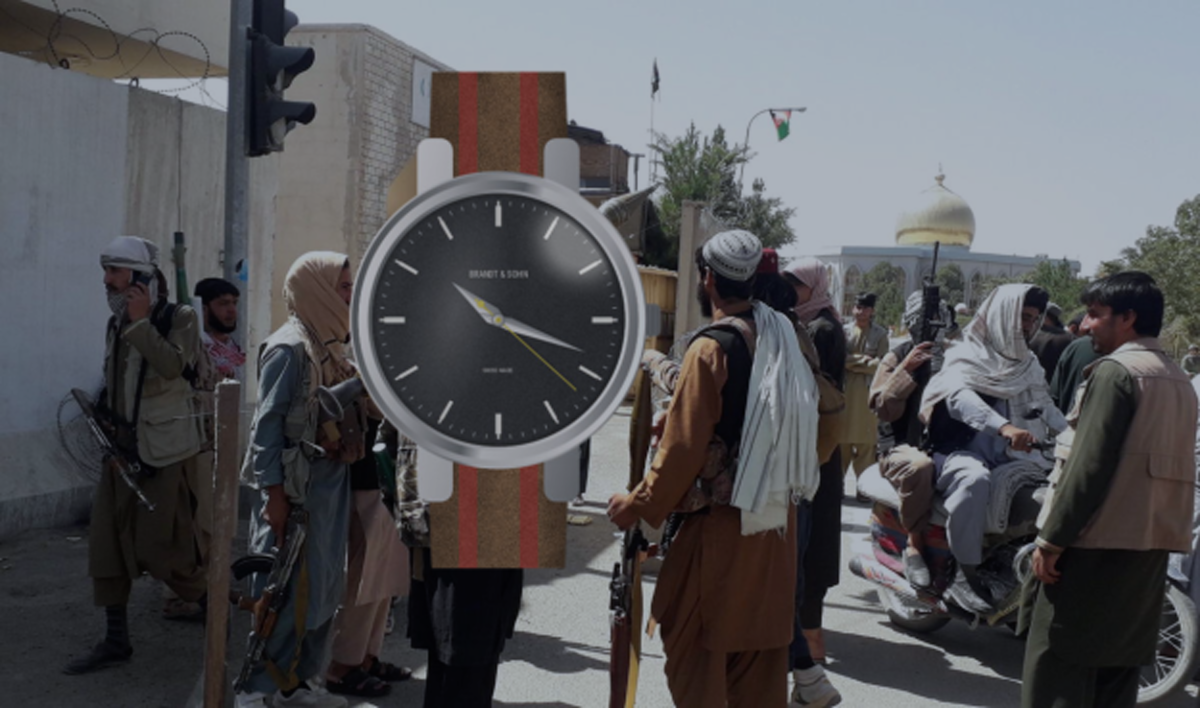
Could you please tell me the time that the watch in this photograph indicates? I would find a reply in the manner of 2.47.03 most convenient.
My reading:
10.18.22
